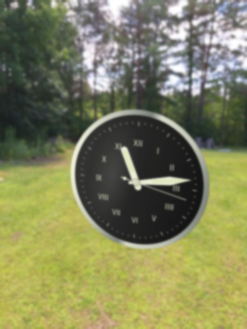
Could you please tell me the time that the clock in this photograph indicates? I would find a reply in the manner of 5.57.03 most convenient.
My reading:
11.13.17
